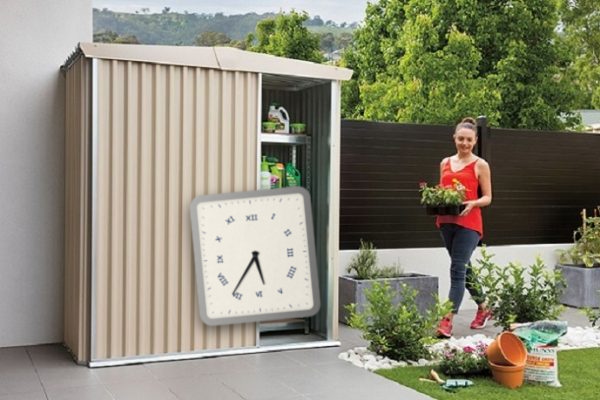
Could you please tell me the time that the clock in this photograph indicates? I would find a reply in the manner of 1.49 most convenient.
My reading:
5.36
